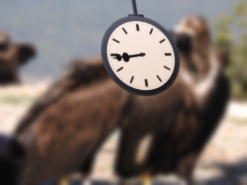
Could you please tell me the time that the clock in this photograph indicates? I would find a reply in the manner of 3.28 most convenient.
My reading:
8.44
